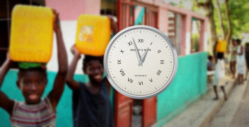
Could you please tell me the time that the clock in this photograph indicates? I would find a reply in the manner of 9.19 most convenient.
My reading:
12.57
